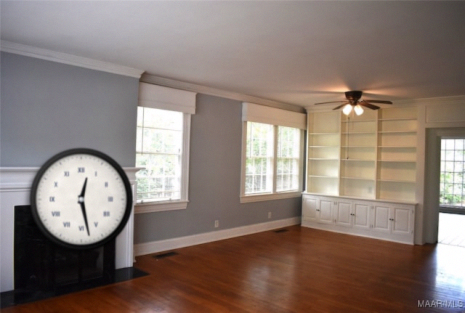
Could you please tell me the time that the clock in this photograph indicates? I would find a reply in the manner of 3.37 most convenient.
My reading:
12.28
